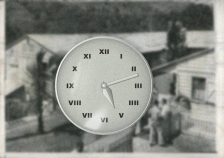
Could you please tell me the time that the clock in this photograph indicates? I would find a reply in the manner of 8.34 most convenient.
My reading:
5.12
